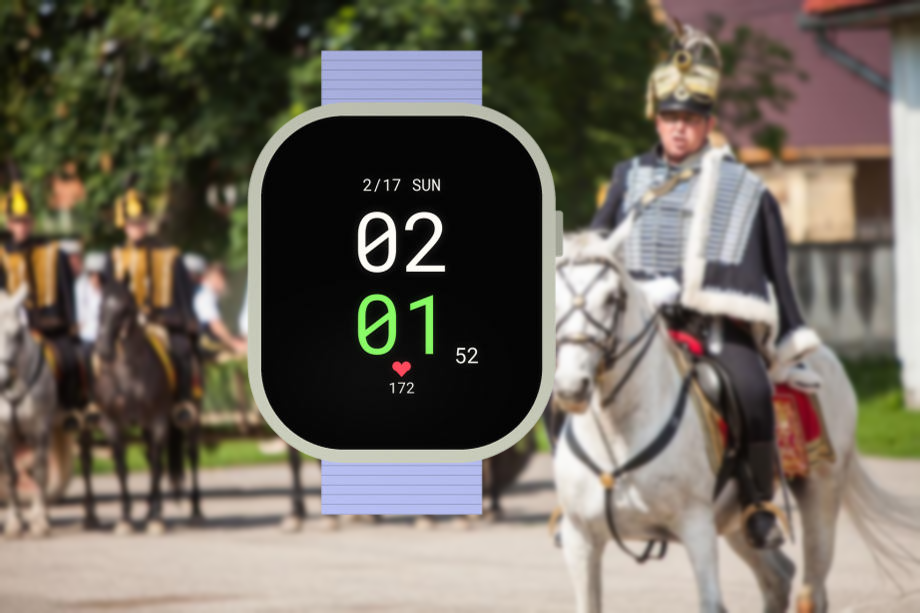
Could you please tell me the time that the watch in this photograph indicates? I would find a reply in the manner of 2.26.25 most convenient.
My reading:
2.01.52
